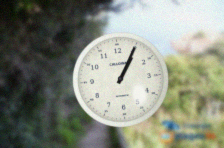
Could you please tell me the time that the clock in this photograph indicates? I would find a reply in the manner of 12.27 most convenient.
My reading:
1.05
